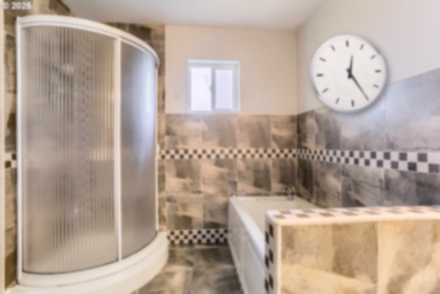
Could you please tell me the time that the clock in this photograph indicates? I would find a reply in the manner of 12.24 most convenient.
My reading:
12.25
